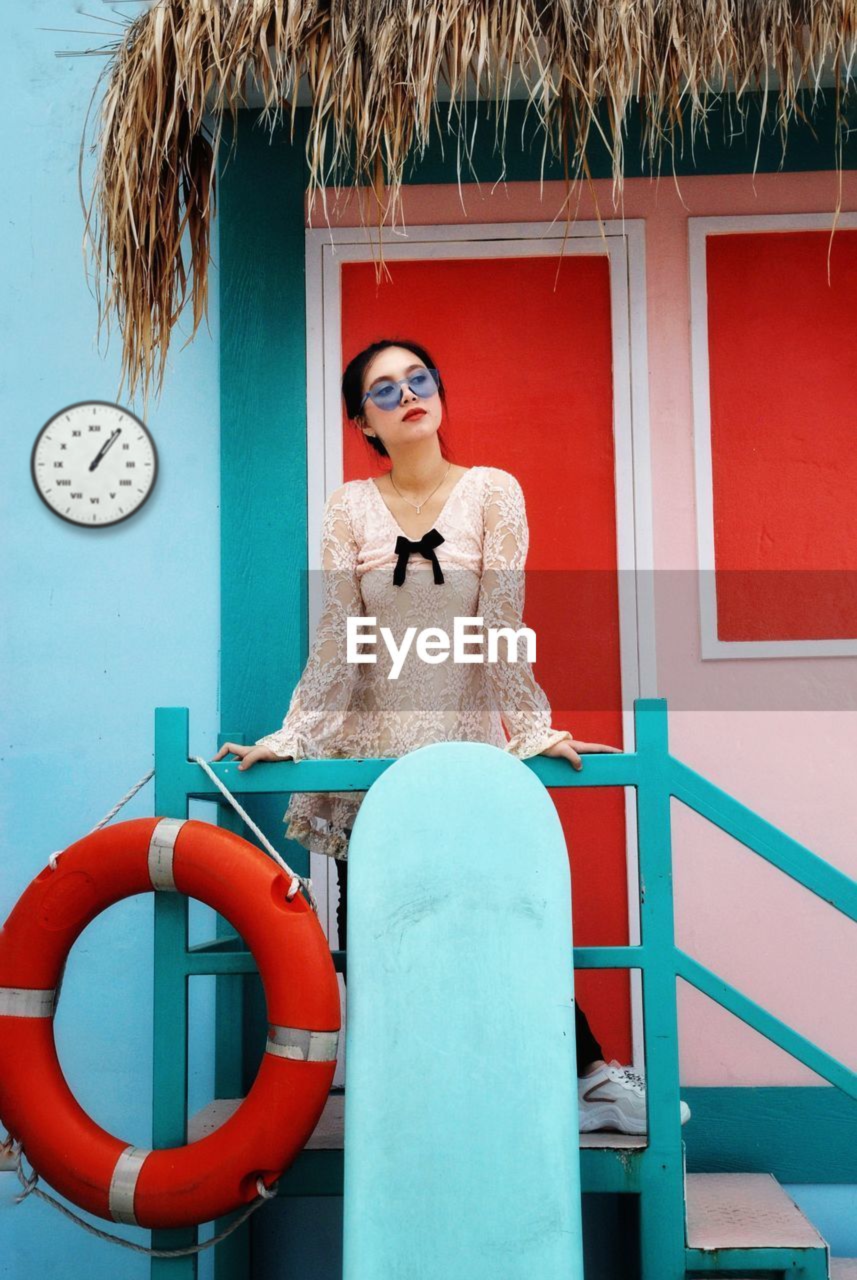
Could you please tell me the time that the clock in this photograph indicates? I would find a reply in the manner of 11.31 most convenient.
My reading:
1.06
